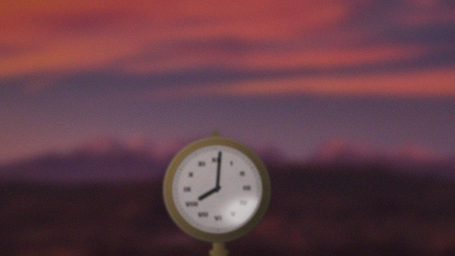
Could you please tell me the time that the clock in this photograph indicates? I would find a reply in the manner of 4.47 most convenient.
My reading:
8.01
